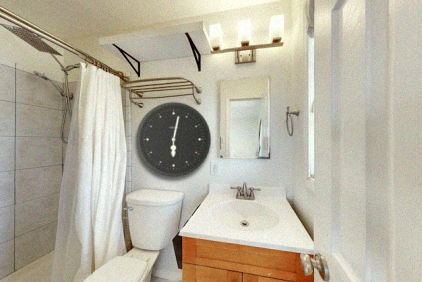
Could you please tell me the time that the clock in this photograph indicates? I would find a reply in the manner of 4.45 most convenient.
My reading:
6.02
